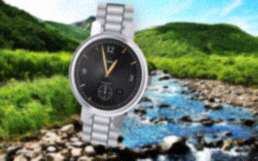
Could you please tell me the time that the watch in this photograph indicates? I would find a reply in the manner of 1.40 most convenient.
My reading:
12.57
